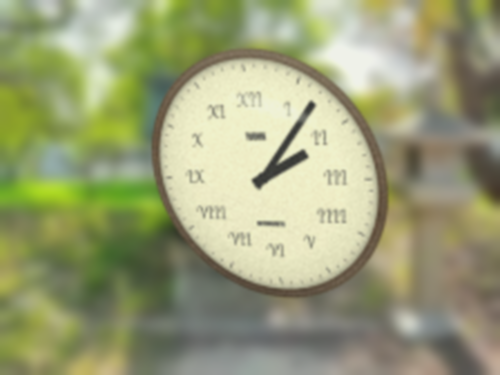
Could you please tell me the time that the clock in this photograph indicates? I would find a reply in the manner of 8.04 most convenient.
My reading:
2.07
